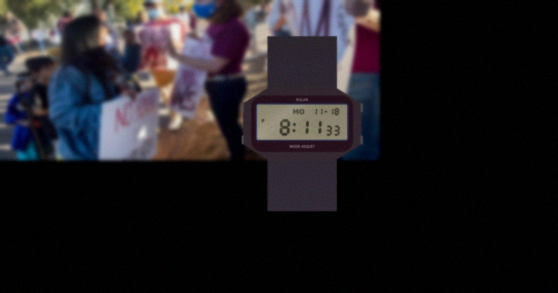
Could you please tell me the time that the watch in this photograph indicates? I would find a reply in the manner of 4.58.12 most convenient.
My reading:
8.11.33
